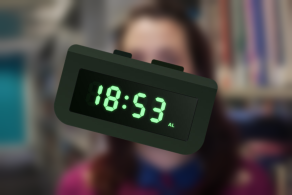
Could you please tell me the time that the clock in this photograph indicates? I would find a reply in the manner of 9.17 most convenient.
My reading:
18.53
